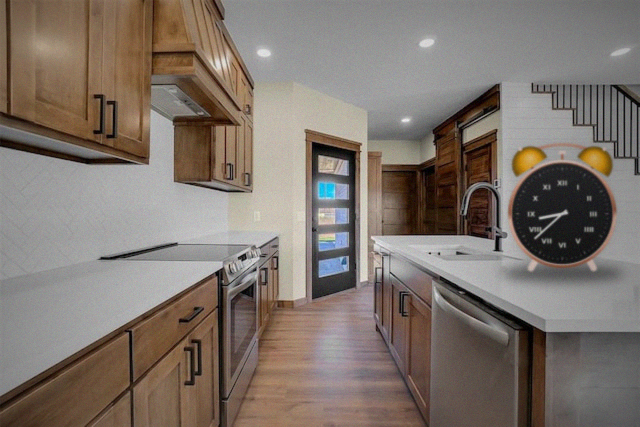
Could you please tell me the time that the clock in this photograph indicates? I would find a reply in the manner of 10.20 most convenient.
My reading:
8.38
